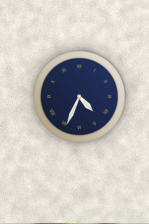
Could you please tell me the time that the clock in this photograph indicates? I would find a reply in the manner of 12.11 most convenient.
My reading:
4.34
